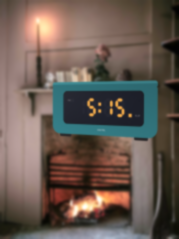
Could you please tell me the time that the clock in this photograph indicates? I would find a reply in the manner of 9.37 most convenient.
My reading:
5.15
